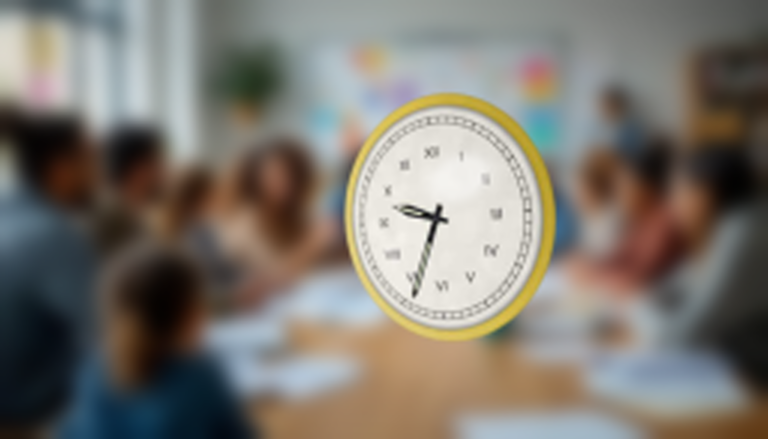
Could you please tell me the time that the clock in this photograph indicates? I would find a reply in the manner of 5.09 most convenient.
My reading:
9.34
